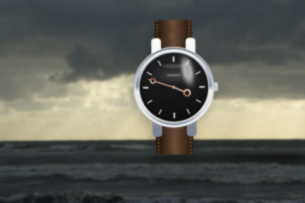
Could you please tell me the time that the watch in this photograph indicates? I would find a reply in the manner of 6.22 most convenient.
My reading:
3.48
